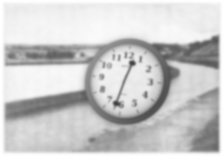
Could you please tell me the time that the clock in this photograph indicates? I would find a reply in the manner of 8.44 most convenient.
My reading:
12.32
